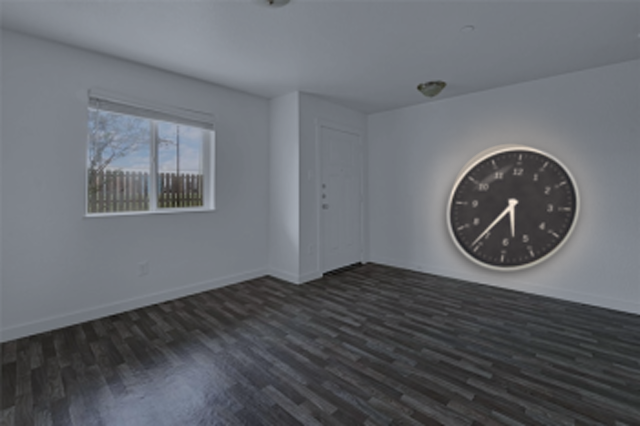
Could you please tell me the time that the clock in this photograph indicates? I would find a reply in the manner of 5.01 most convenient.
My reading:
5.36
